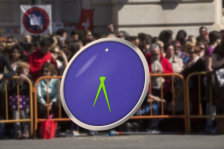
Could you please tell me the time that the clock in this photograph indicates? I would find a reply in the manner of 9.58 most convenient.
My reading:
6.26
